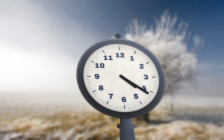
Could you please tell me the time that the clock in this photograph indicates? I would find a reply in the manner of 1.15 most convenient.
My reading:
4.21
